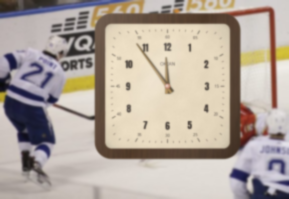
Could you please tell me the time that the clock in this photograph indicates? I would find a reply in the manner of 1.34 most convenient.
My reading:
11.54
